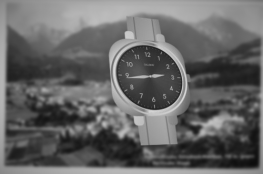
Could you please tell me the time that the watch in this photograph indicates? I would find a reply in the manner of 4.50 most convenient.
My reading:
2.44
